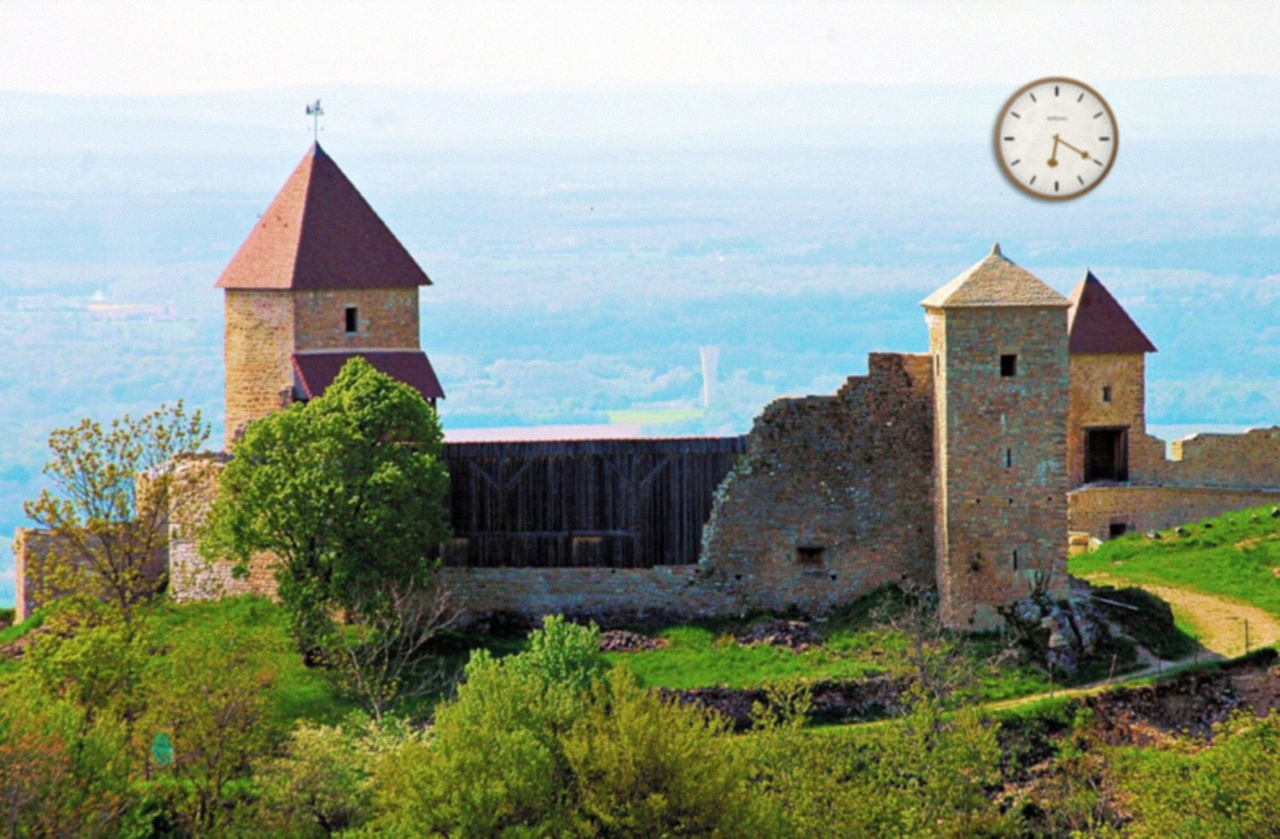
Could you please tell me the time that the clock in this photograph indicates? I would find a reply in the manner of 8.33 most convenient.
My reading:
6.20
